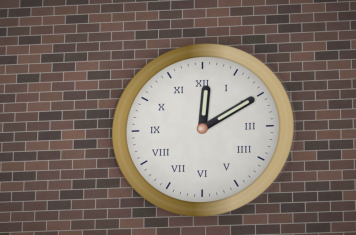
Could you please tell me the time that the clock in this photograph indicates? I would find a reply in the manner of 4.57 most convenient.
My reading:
12.10
